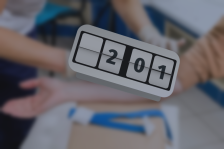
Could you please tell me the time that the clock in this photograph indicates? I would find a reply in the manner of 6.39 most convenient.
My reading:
2.01
